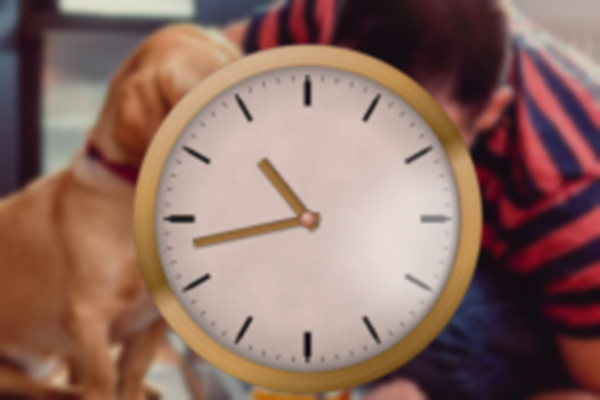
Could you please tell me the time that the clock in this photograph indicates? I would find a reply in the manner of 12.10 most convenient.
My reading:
10.43
